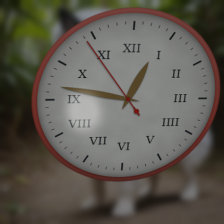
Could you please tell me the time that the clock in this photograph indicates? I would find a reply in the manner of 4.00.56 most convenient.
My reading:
12.46.54
